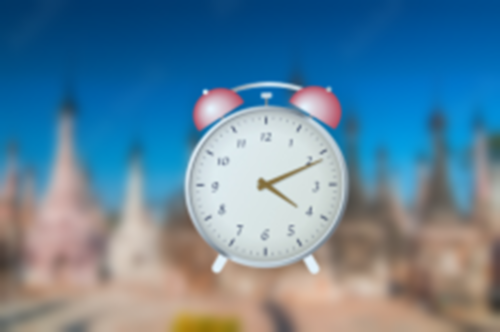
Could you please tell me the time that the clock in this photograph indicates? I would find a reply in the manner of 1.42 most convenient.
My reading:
4.11
